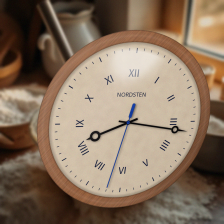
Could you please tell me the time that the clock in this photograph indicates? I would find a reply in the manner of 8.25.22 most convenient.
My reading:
8.16.32
